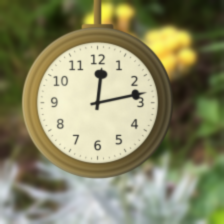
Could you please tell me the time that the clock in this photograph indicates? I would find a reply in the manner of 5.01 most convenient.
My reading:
12.13
